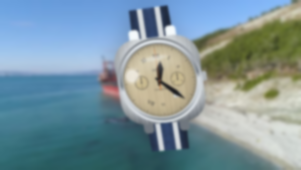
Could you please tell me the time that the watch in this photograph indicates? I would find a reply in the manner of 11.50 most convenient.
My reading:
12.22
